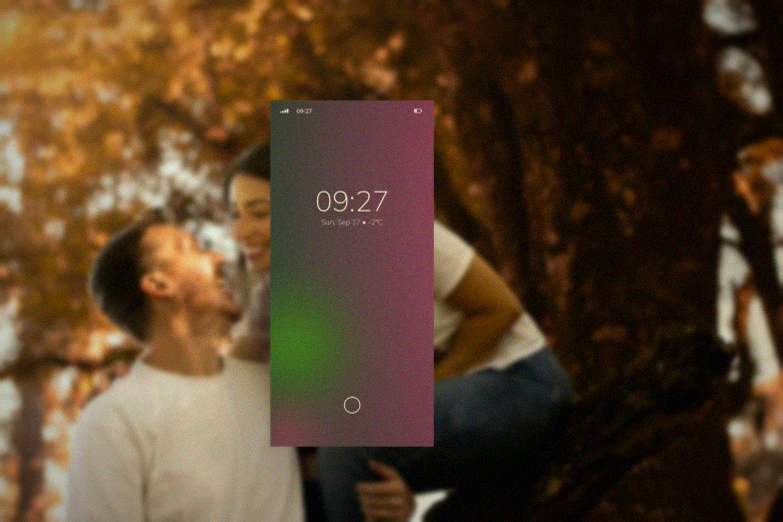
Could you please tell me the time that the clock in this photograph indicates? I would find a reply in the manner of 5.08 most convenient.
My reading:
9.27
